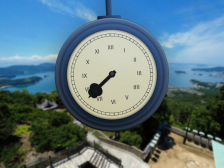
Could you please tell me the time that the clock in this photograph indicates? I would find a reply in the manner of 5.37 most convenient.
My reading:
7.38
